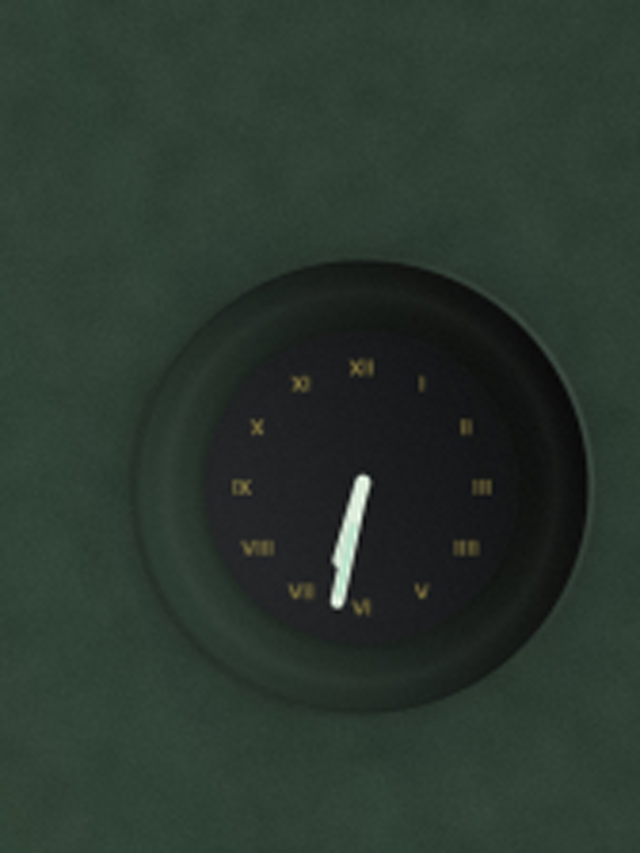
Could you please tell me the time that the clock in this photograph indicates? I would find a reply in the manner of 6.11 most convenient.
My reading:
6.32
